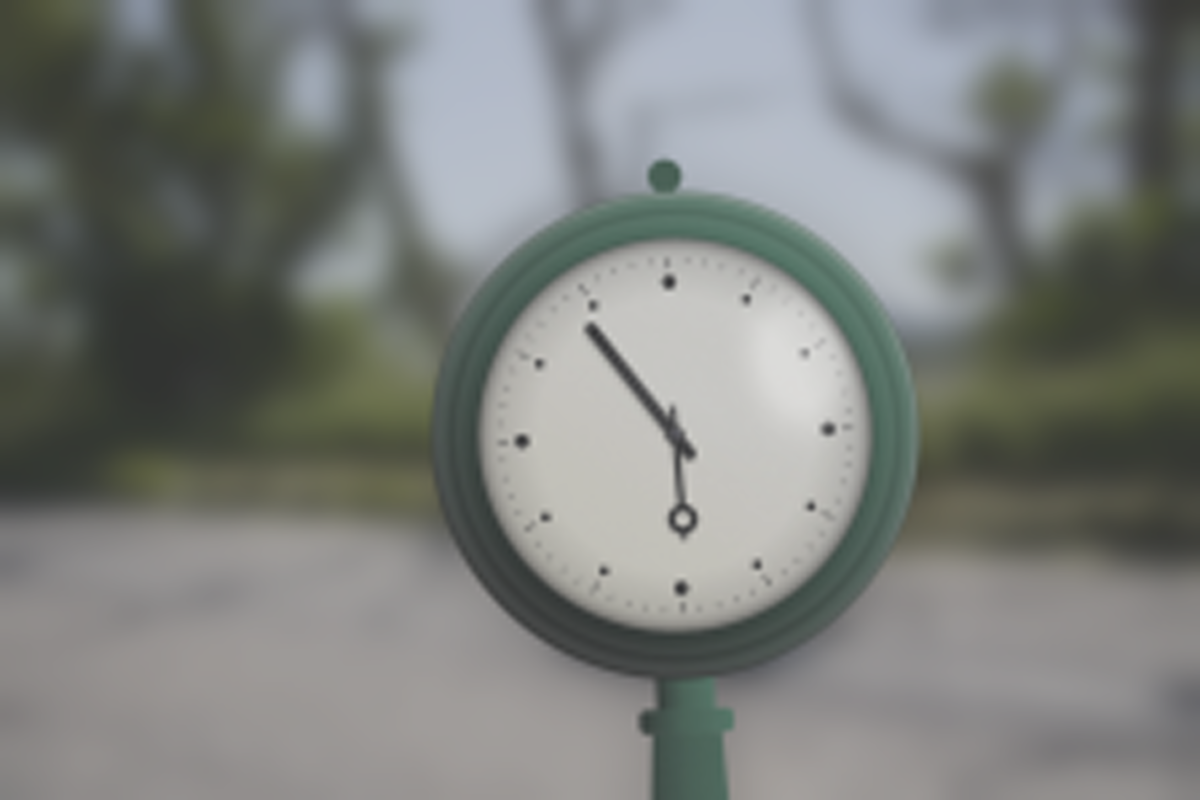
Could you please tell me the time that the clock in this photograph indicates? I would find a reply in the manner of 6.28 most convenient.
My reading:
5.54
